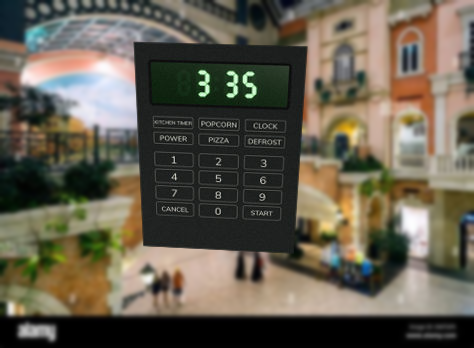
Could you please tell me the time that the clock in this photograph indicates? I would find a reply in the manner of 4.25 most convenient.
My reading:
3.35
